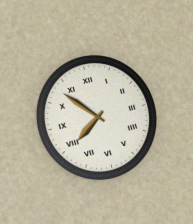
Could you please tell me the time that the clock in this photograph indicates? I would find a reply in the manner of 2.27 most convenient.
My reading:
7.53
